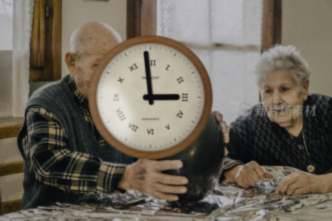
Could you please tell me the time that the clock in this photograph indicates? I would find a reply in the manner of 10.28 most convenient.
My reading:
2.59
